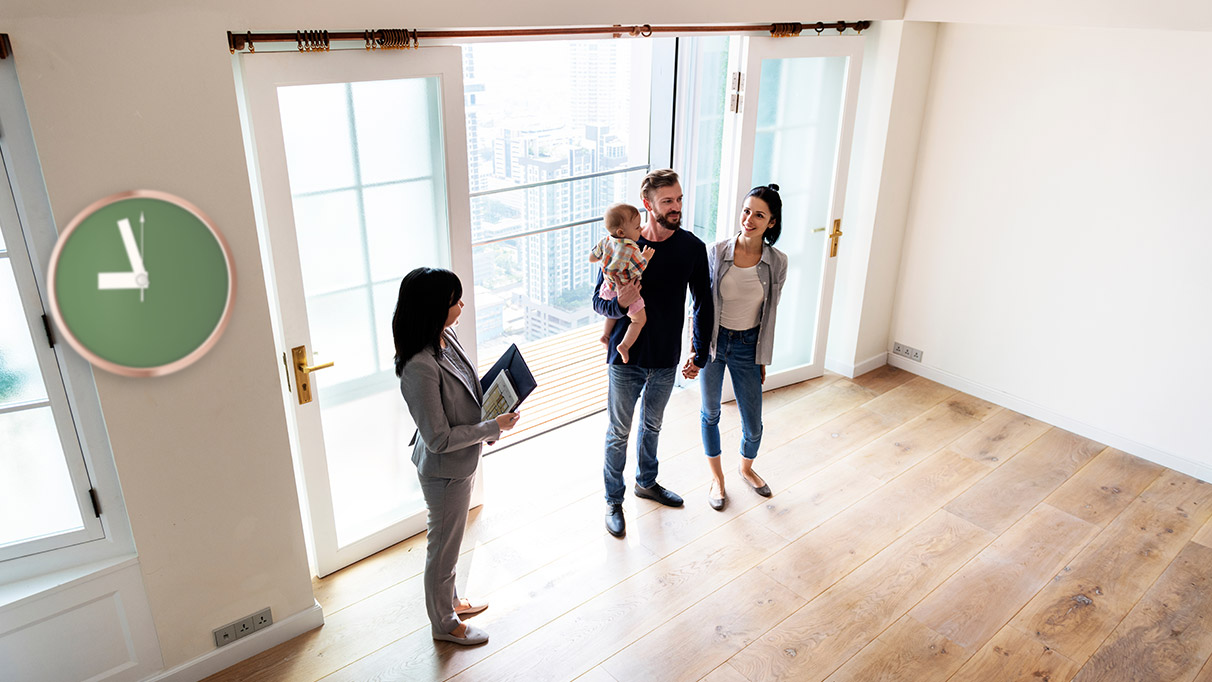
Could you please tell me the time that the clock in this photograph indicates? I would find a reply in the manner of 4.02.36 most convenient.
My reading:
8.57.00
